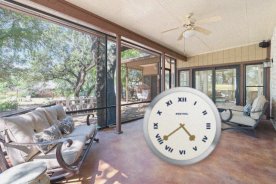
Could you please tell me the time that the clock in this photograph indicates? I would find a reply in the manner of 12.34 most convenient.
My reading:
4.39
